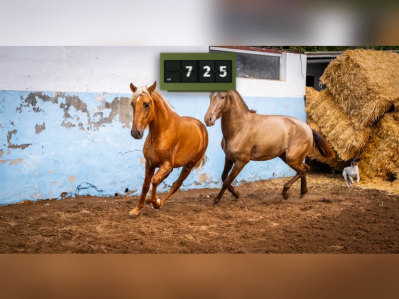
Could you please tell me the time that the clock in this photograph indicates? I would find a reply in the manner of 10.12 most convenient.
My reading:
7.25
